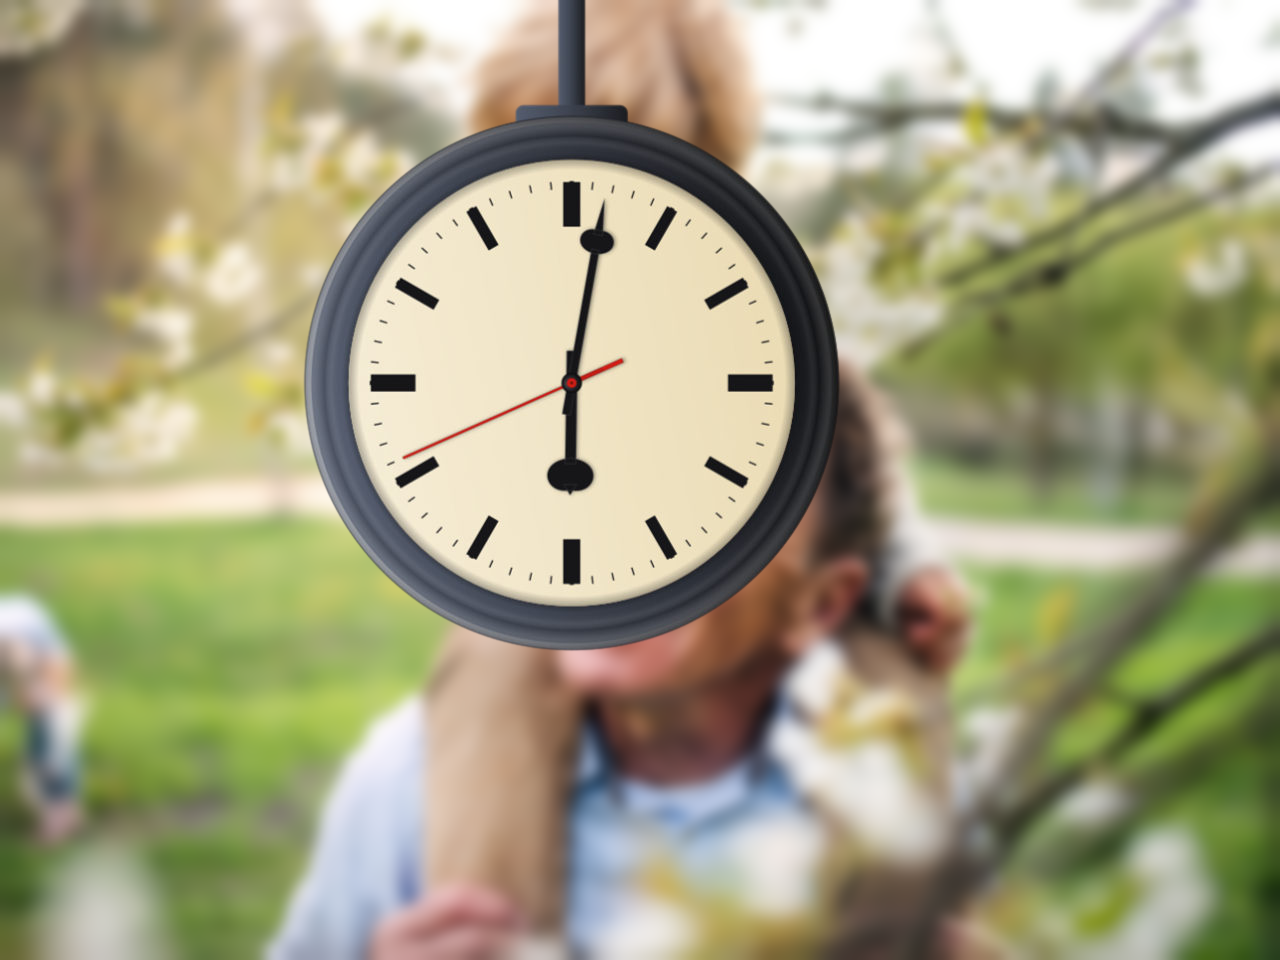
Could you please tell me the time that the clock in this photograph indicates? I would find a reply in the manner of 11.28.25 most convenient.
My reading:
6.01.41
